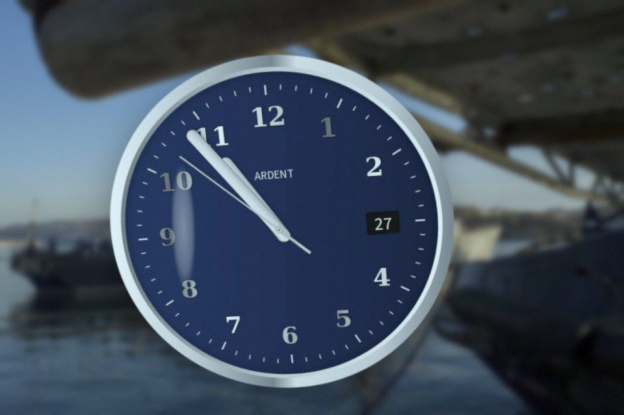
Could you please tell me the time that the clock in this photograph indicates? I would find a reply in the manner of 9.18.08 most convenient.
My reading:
10.53.52
